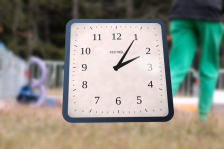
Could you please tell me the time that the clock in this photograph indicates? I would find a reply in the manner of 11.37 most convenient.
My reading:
2.05
